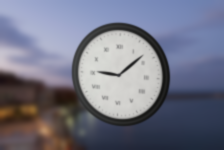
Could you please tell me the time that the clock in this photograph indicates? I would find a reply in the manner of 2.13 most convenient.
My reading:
9.08
